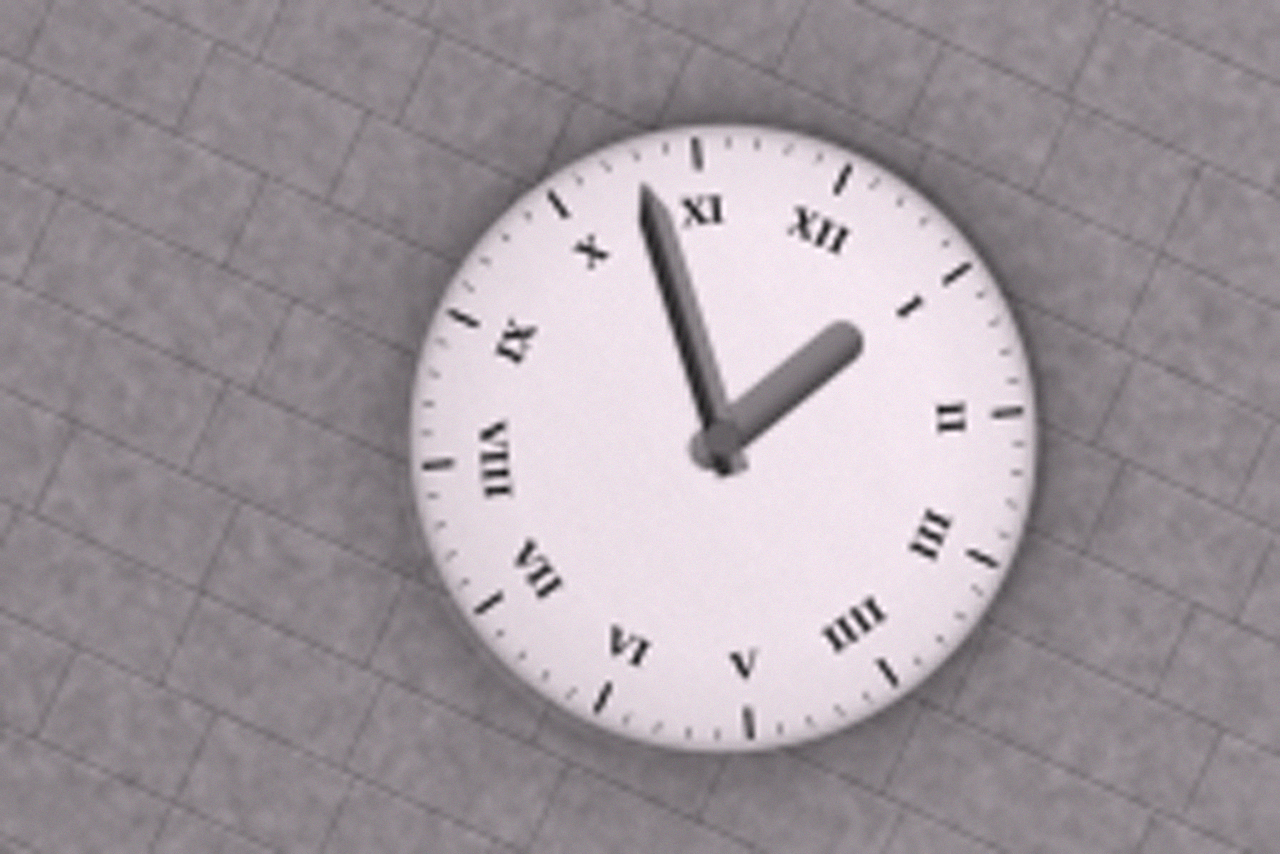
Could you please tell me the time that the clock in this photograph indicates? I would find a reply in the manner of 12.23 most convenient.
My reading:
12.53
